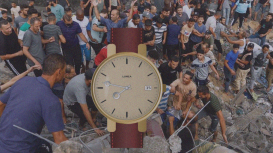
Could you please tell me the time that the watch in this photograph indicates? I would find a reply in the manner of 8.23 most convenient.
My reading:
7.47
